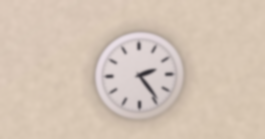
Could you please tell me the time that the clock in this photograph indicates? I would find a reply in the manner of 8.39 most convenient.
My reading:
2.24
